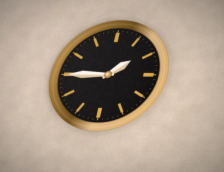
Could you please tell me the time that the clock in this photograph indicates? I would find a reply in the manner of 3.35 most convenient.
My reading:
1.45
